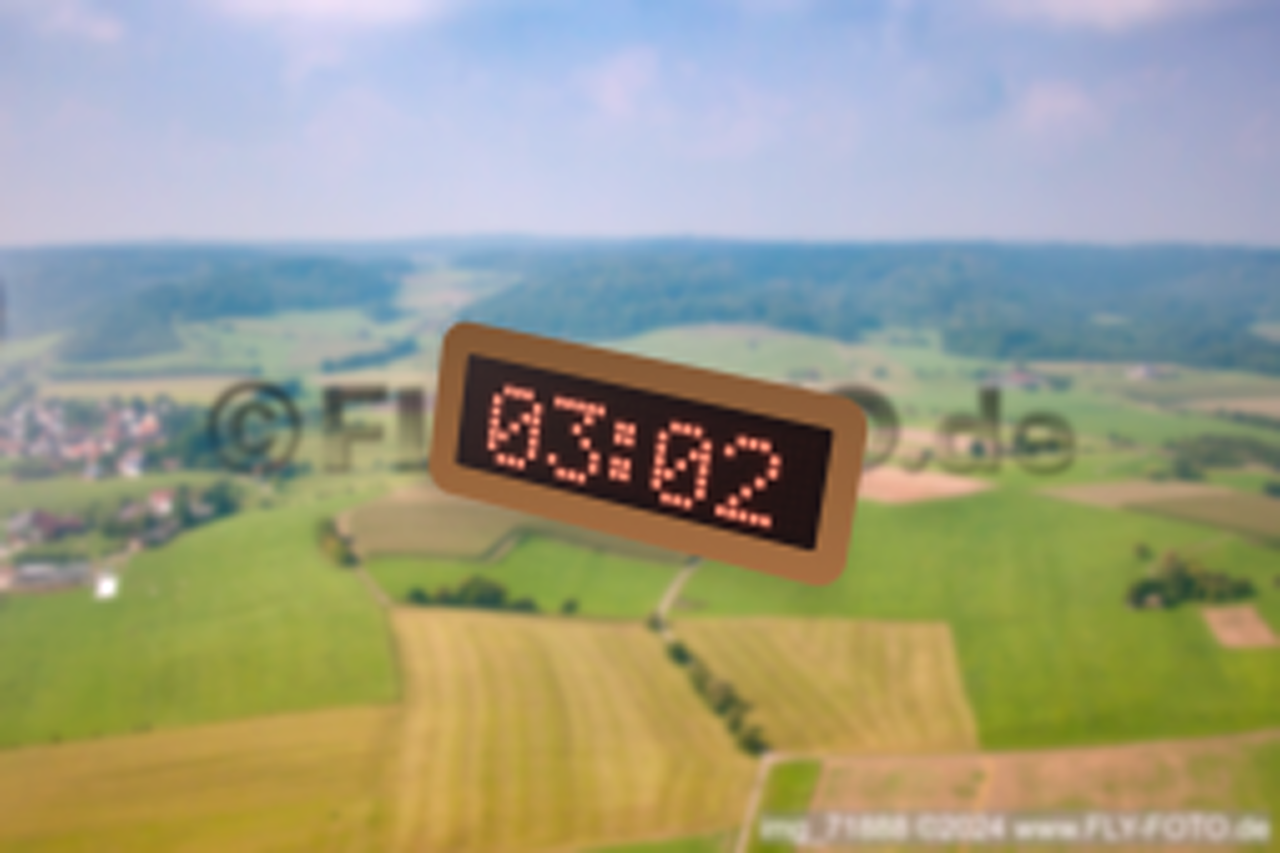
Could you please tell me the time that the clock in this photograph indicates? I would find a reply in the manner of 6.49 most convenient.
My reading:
3.02
